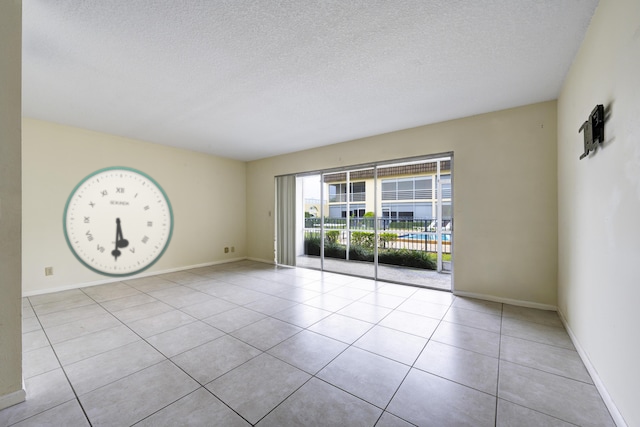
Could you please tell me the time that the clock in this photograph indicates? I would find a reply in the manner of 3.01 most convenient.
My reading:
5.30
